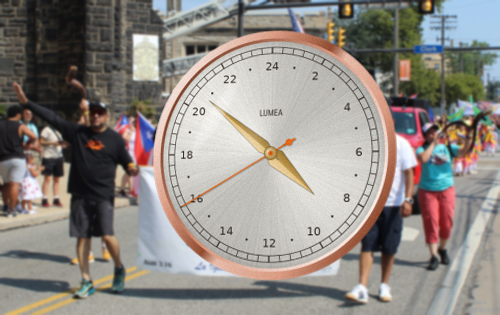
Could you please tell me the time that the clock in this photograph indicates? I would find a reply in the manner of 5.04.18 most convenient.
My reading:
8.51.40
